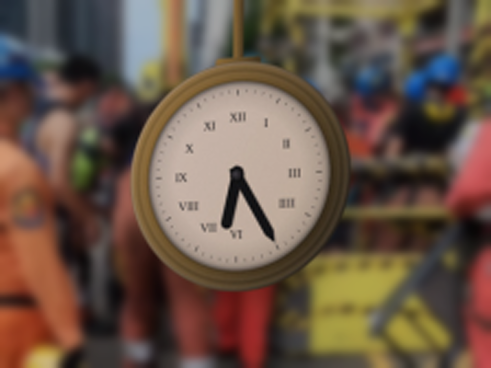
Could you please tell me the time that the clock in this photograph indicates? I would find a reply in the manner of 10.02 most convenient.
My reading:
6.25
